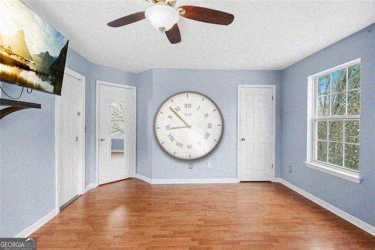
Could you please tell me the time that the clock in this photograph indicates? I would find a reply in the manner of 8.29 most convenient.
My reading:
8.53
